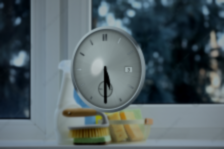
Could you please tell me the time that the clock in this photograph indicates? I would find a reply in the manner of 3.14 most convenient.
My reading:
5.30
